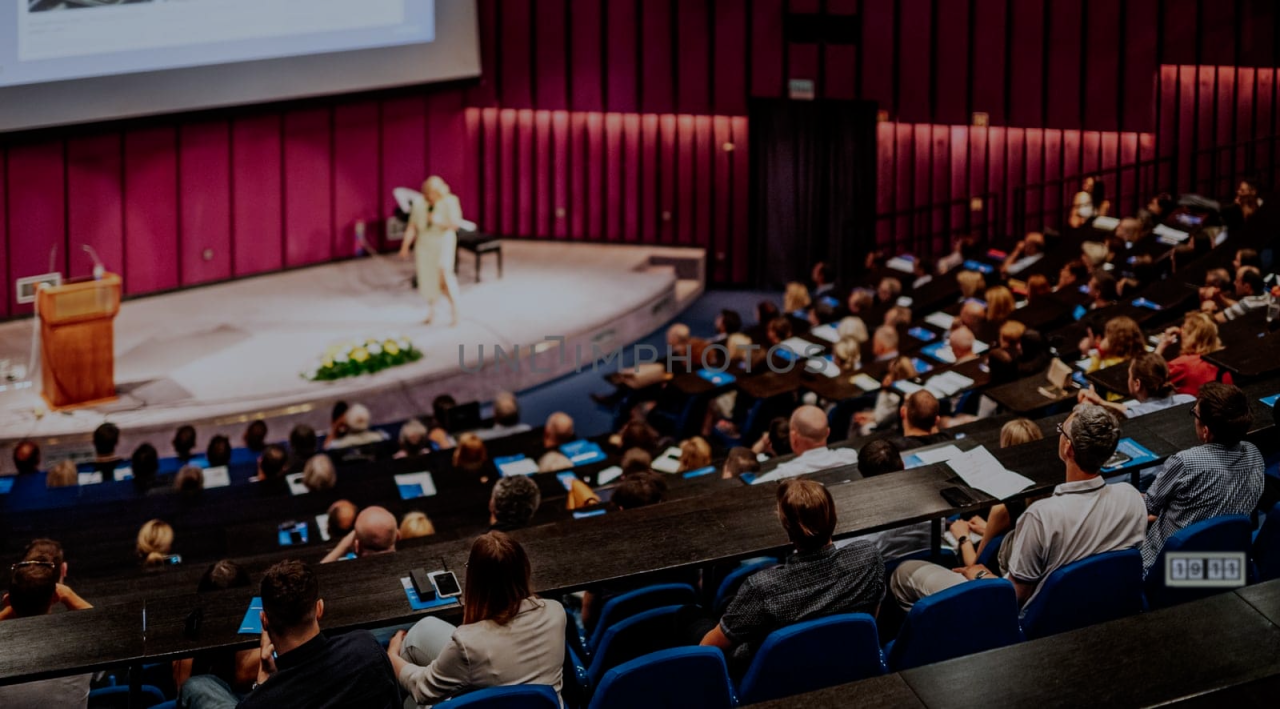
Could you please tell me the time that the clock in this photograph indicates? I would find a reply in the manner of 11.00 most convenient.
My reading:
19.11
